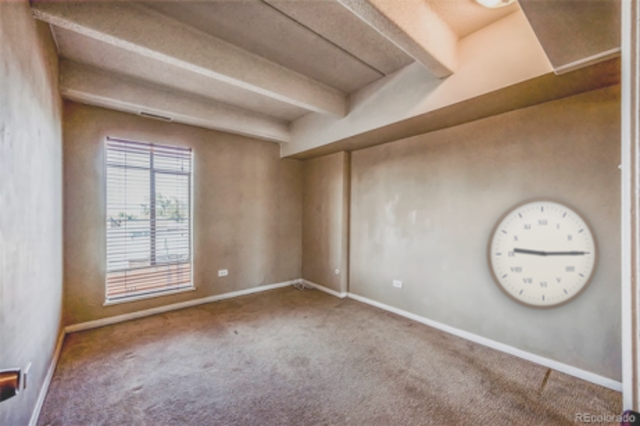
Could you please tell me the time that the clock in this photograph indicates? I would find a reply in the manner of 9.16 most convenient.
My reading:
9.15
